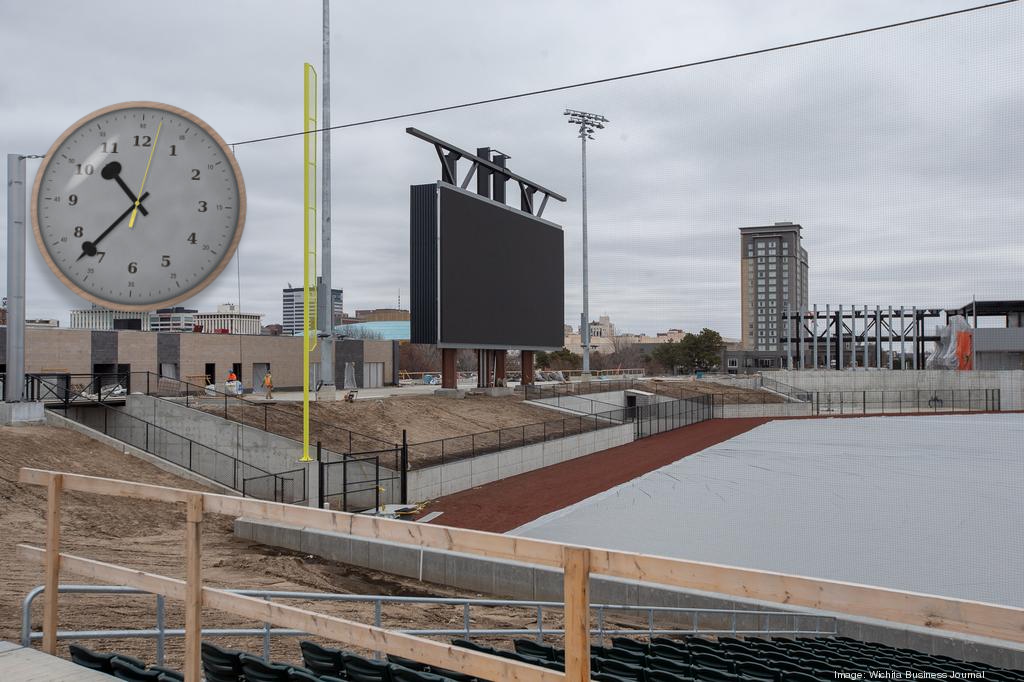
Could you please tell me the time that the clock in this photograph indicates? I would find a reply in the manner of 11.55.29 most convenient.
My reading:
10.37.02
